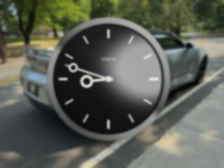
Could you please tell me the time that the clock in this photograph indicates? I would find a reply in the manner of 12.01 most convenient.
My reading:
8.48
